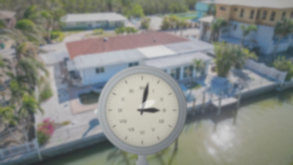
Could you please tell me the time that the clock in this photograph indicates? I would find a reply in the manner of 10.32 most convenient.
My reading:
3.02
